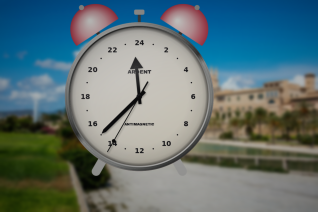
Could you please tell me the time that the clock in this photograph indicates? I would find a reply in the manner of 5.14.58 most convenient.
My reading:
23.37.35
